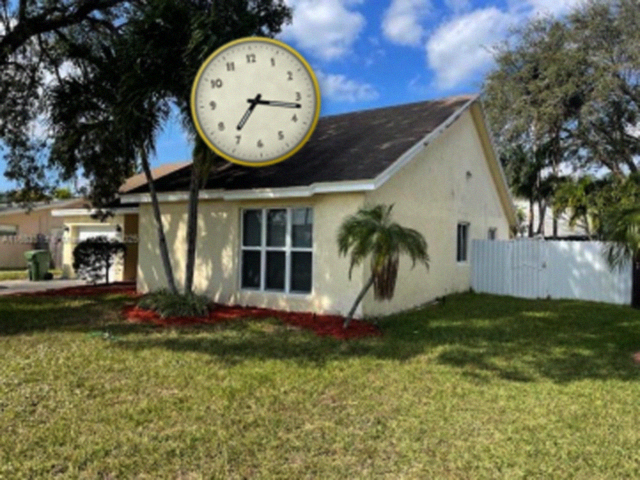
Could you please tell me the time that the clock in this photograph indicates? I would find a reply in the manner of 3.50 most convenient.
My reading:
7.17
